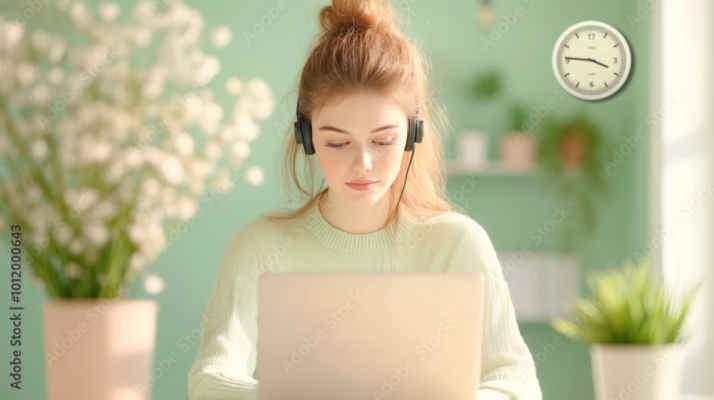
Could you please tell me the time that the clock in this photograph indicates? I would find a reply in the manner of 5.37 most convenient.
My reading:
3.46
